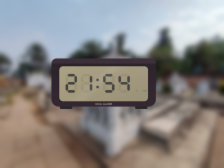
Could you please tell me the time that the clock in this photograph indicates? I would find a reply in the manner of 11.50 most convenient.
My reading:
21.54
